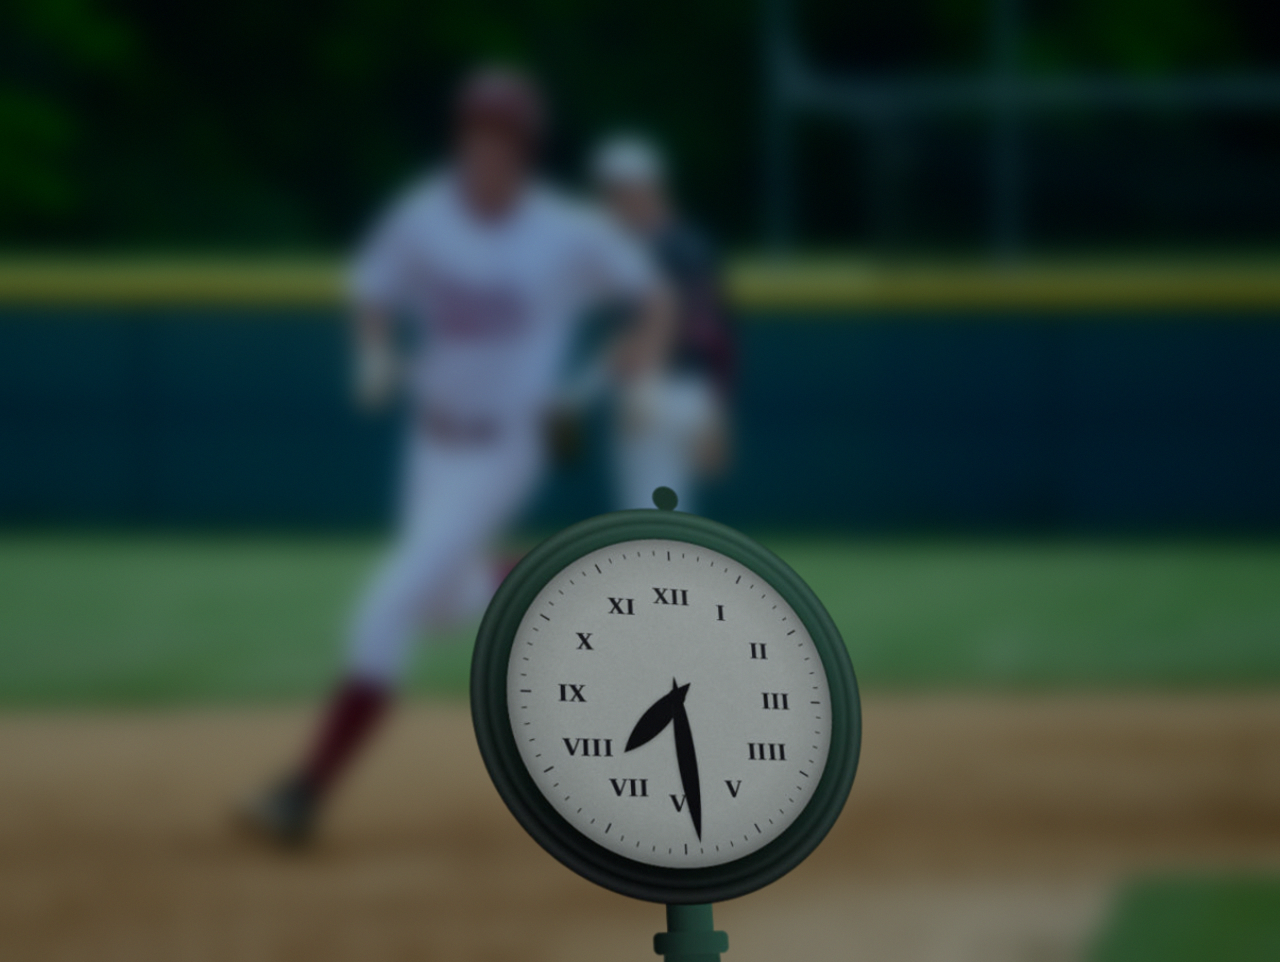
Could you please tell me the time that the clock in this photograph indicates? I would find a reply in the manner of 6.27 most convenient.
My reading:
7.29
